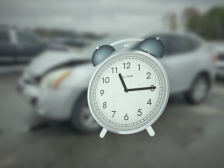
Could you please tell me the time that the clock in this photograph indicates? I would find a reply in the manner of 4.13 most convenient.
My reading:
11.15
